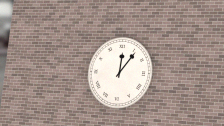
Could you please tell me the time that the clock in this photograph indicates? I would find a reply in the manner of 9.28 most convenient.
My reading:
12.06
